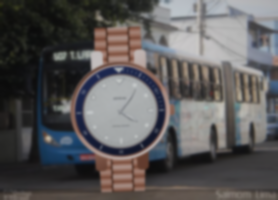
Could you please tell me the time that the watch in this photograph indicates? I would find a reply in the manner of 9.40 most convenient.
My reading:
4.06
